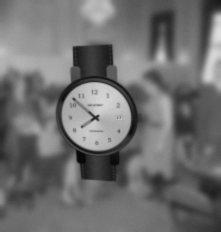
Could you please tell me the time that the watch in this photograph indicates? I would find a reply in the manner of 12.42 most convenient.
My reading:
7.52
